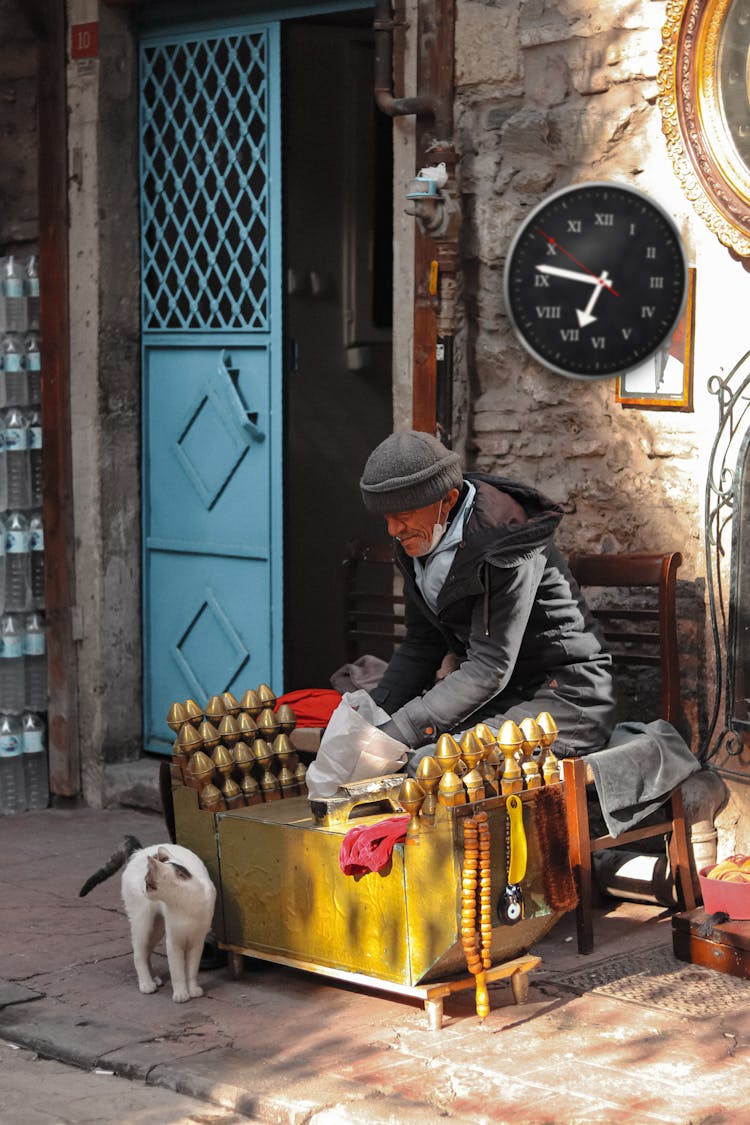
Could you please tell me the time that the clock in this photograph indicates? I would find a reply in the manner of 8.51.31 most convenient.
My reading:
6.46.51
